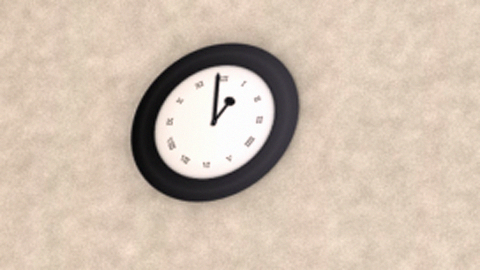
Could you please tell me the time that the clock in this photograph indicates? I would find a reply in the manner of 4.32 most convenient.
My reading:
12.59
